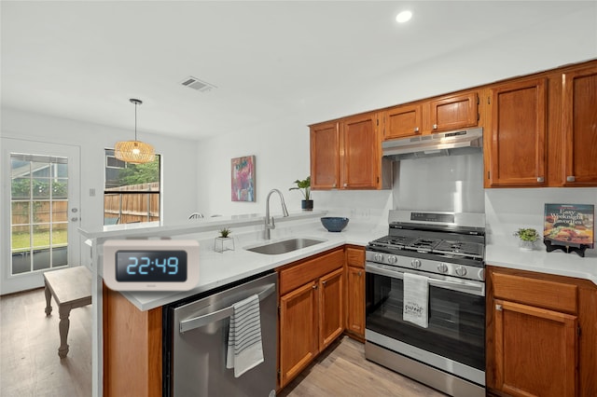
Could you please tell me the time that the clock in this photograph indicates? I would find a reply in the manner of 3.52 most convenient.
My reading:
22.49
